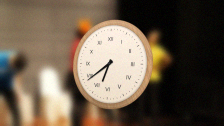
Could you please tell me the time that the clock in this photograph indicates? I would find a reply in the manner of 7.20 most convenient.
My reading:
6.39
